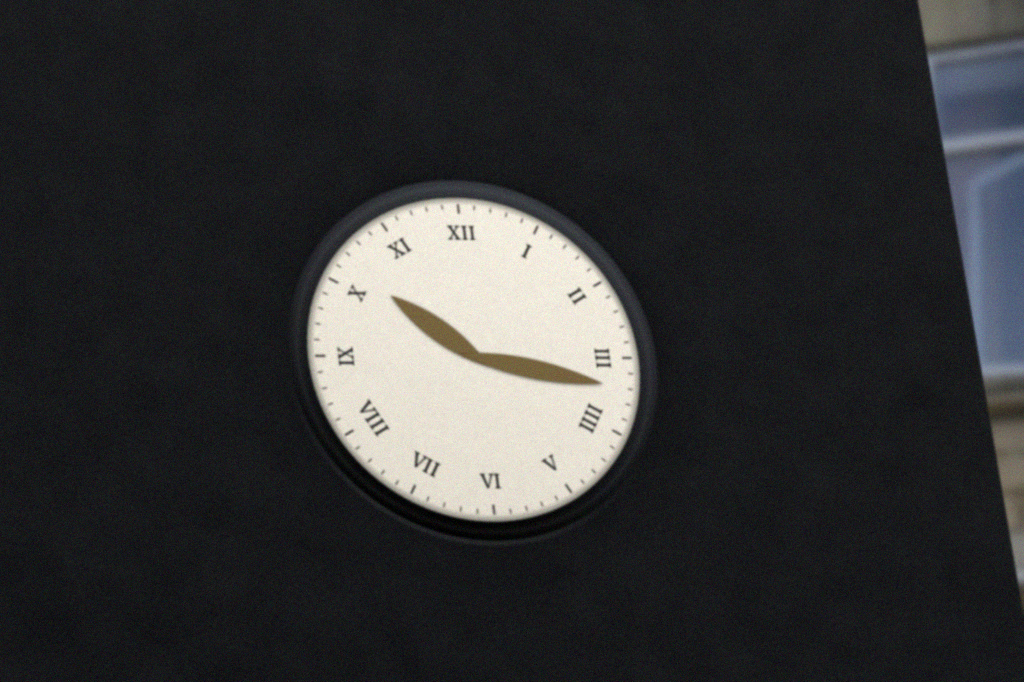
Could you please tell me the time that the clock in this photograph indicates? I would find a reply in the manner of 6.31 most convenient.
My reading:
10.17
